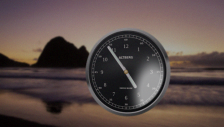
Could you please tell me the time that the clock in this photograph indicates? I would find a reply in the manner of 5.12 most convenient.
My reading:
4.54
